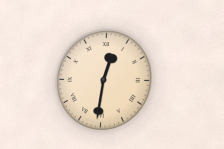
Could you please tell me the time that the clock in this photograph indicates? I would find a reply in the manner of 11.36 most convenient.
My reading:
12.31
